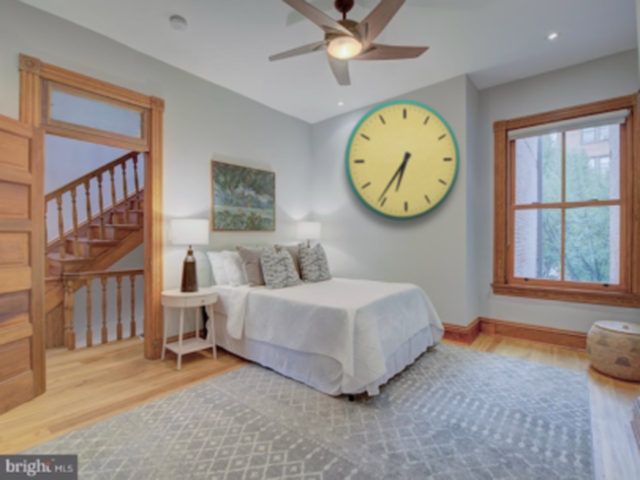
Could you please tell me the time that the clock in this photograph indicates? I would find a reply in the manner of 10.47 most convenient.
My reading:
6.36
